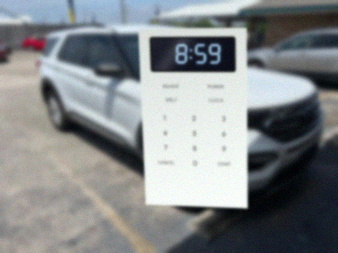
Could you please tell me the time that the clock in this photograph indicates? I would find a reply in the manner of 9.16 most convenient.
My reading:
8.59
